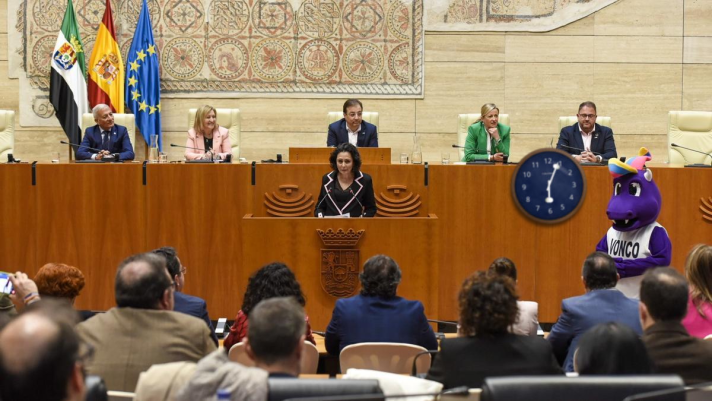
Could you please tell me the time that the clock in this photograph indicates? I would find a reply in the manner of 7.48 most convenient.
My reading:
6.04
